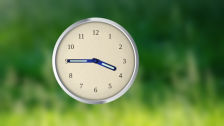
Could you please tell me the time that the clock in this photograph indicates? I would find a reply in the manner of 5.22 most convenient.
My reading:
3.45
